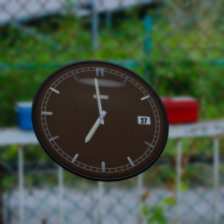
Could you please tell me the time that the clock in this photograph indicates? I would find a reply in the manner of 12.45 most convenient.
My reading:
6.59
